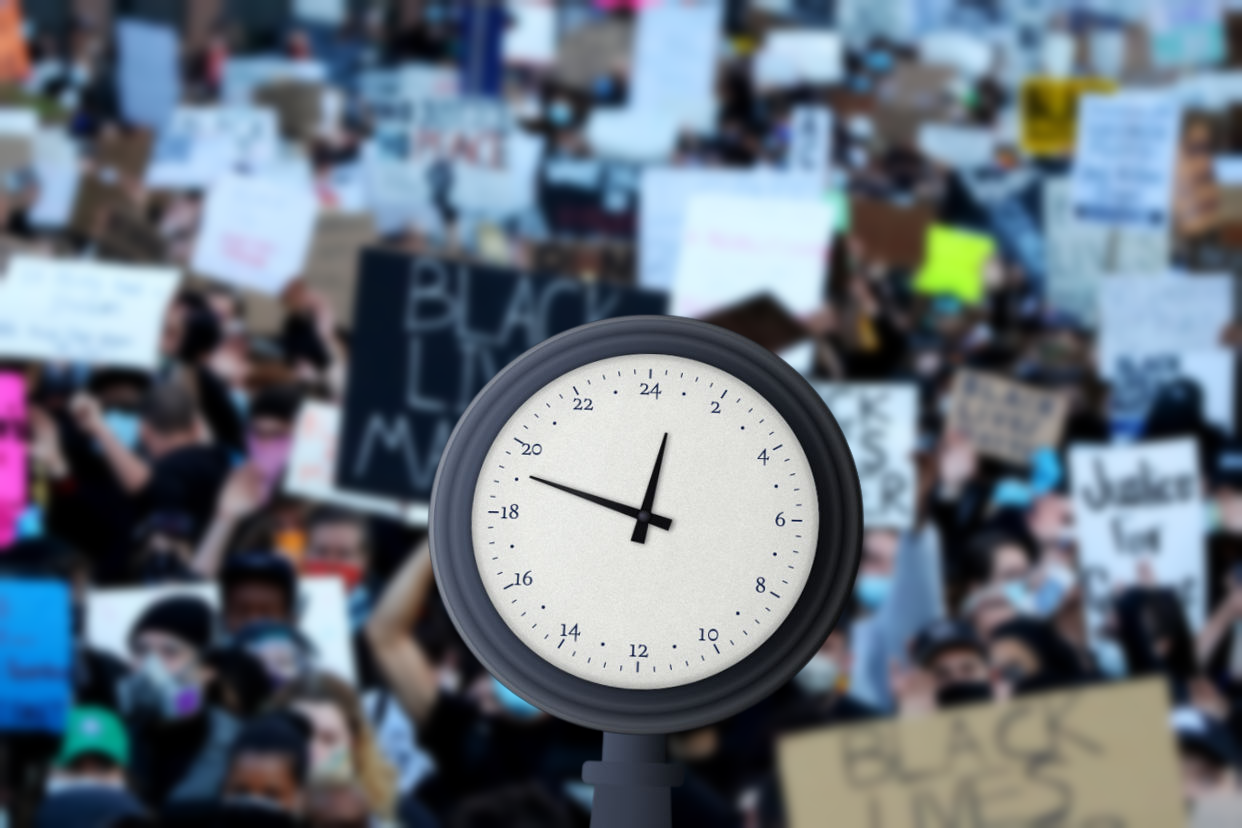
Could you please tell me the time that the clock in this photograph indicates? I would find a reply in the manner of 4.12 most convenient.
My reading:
0.48
